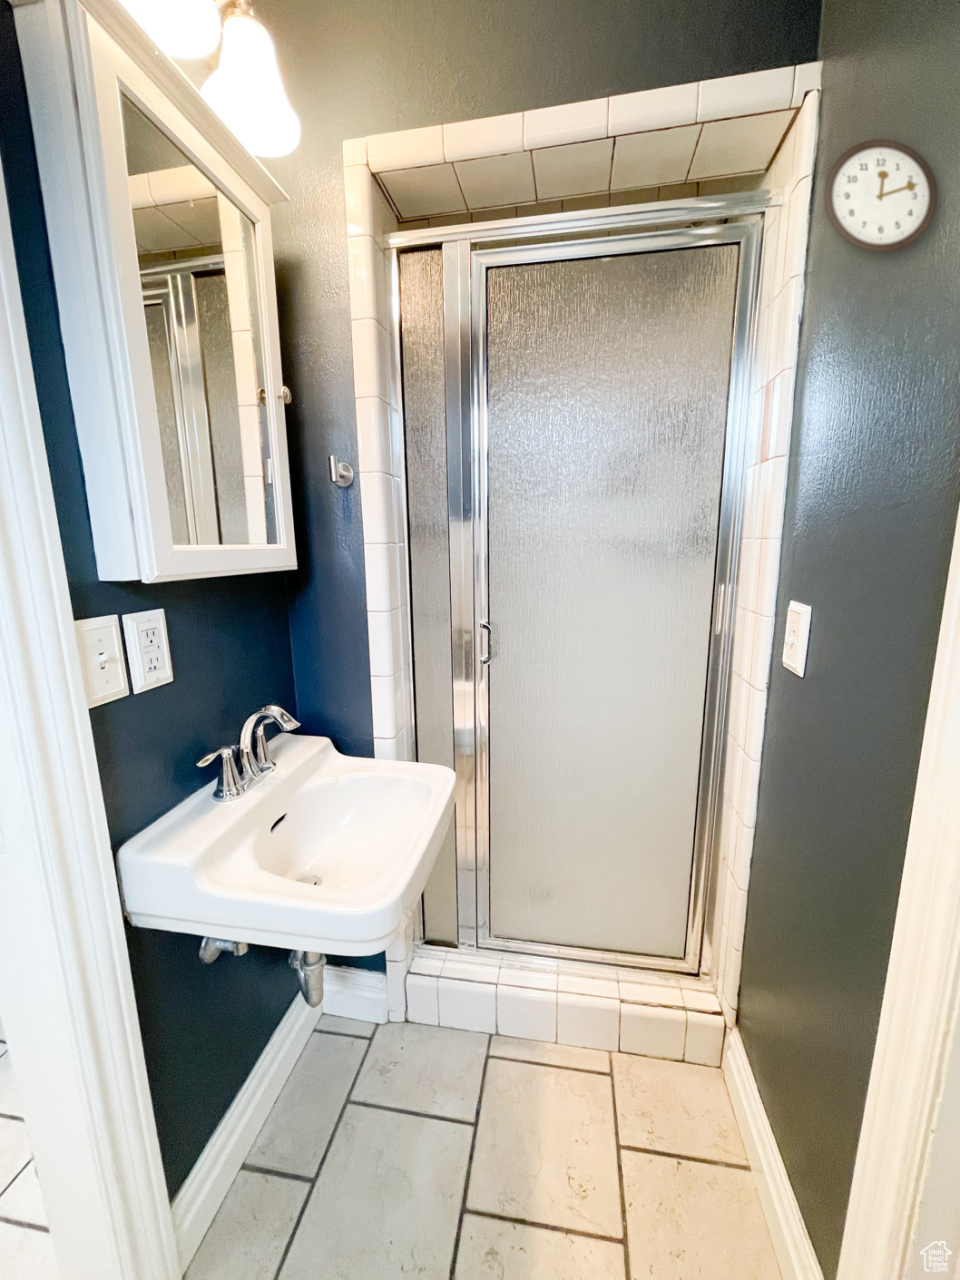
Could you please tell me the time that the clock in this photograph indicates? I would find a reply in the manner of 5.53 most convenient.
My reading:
12.12
